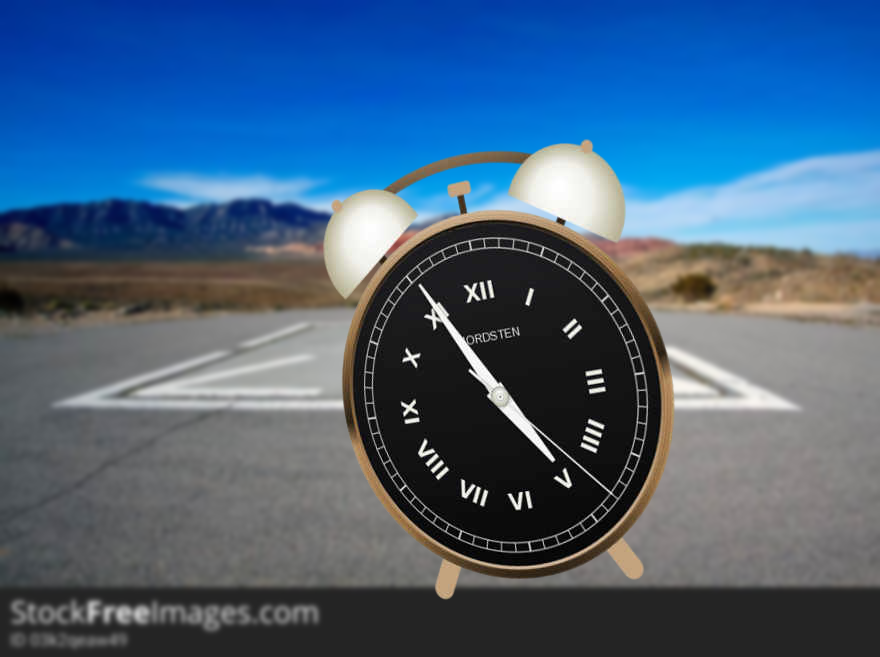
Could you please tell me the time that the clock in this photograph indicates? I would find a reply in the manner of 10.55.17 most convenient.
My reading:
4.55.23
